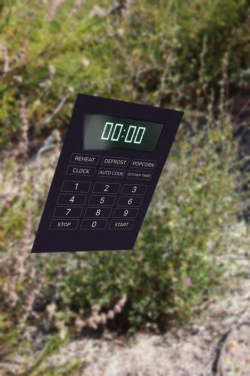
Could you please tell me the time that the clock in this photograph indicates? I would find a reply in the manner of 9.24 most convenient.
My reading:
0.00
